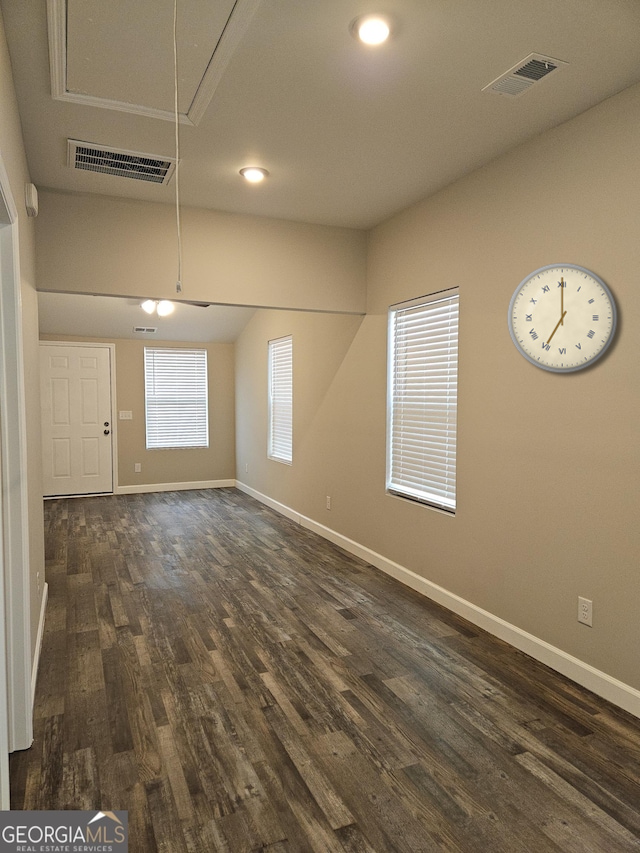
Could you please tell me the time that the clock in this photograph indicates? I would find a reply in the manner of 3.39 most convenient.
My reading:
7.00
